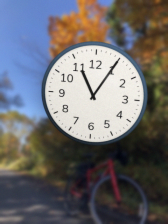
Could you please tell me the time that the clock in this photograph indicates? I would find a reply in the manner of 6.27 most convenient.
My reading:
11.05
